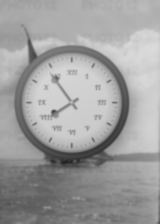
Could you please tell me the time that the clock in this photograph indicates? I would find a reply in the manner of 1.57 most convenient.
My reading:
7.54
